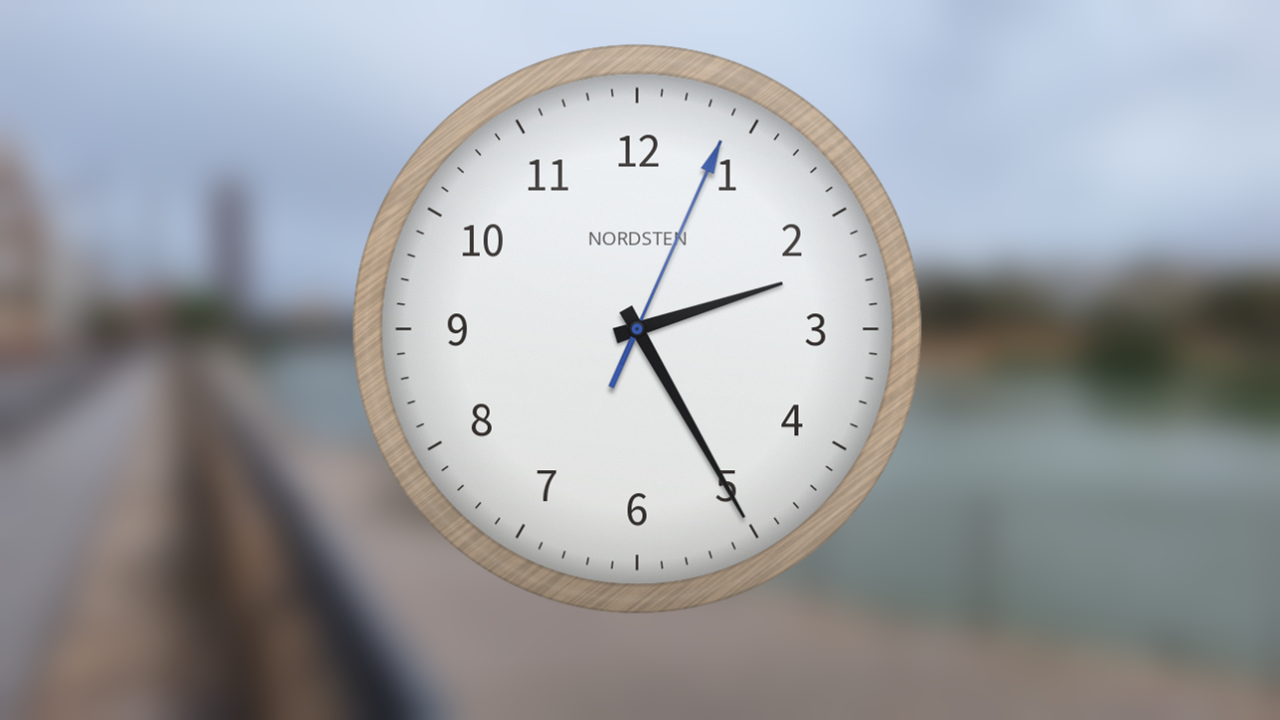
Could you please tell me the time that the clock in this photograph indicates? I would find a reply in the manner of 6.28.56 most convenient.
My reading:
2.25.04
